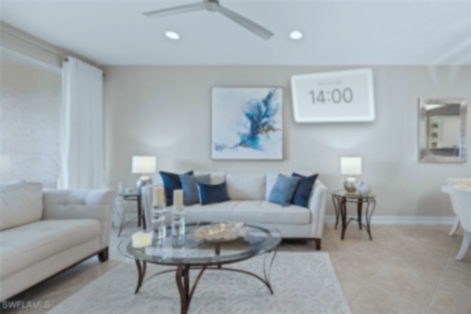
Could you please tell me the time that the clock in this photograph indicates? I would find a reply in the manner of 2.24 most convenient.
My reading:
14.00
